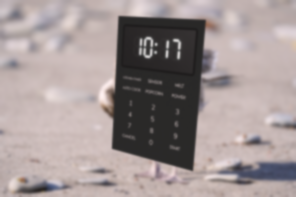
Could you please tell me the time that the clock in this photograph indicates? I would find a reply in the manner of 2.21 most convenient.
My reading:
10.17
